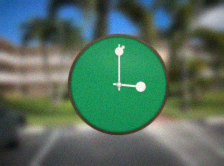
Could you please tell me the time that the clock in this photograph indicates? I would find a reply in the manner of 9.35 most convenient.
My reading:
2.59
